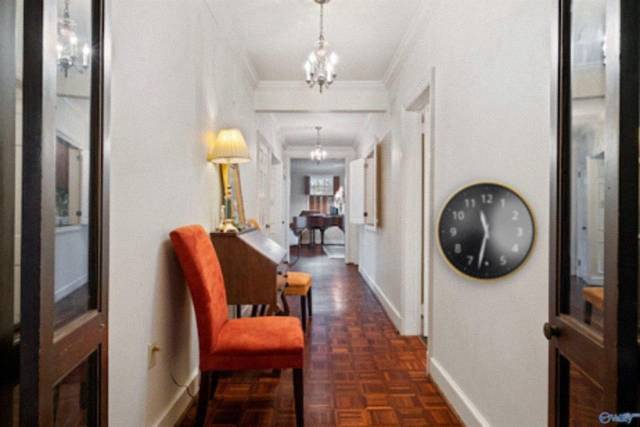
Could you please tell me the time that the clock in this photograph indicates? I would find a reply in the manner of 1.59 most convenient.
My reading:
11.32
